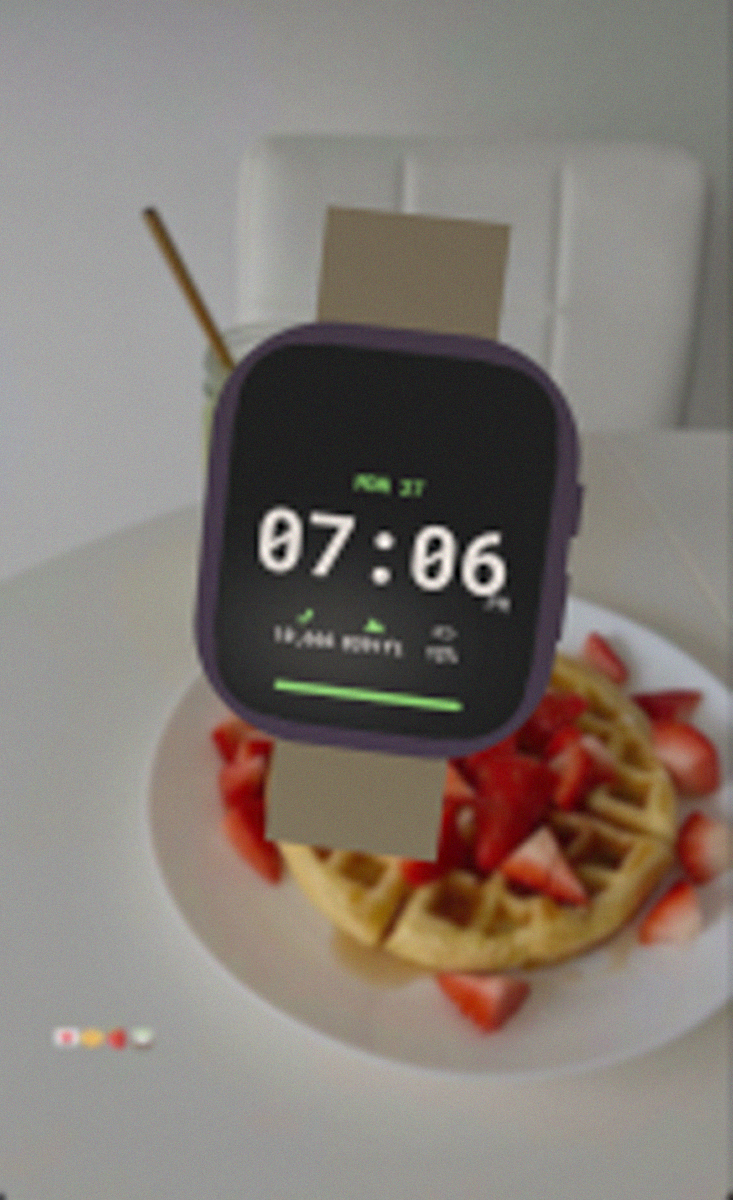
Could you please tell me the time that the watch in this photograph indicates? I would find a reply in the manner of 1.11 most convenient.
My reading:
7.06
